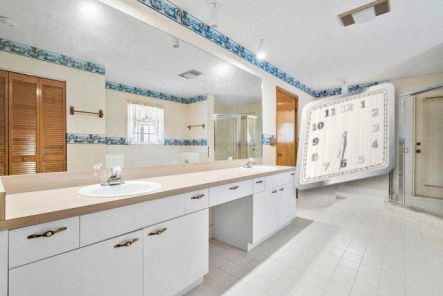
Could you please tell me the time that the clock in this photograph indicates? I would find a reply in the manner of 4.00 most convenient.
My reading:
6.31
